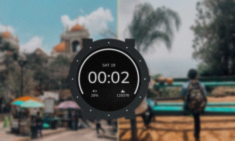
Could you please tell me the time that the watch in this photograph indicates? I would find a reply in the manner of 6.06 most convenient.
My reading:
0.02
